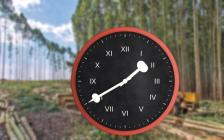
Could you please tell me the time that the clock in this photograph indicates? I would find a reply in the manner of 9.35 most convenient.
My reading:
1.40
